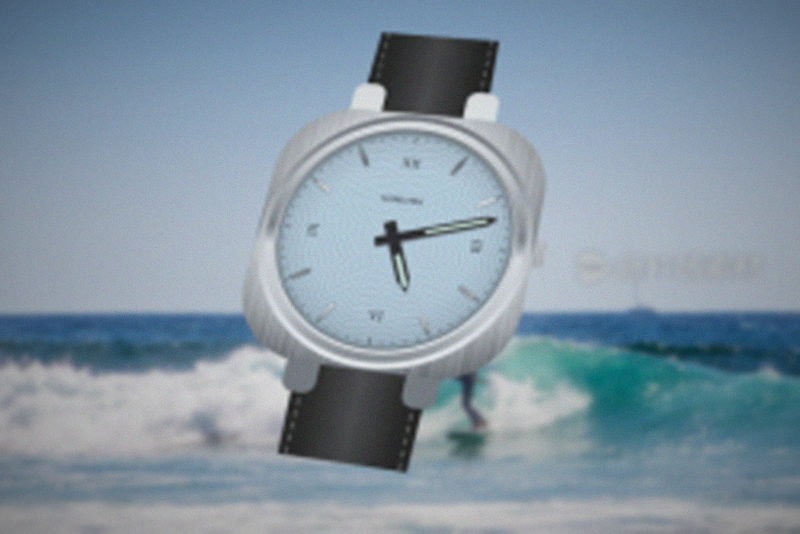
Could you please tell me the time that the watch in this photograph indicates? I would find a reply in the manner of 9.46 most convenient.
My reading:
5.12
